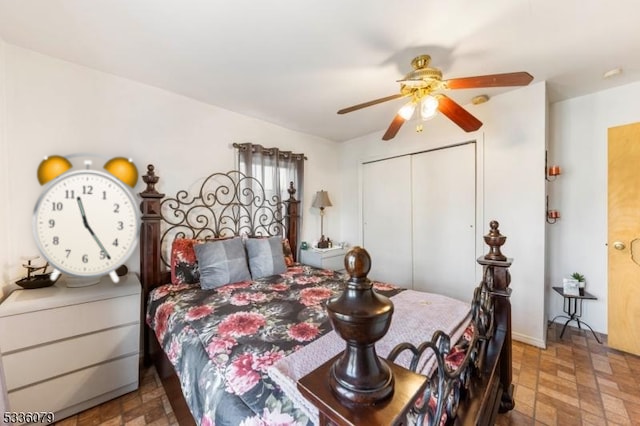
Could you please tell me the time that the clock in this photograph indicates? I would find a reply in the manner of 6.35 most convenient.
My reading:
11.24
